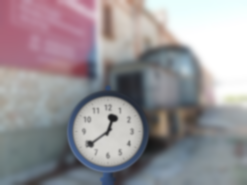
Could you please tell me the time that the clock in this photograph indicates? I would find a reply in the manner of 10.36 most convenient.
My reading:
12.39
